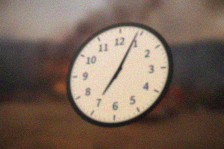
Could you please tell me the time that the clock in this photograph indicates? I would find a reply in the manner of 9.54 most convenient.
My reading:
7.04
